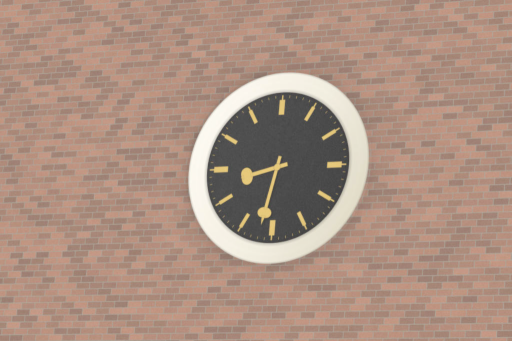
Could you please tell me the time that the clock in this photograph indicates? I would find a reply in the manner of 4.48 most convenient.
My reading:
8.32
